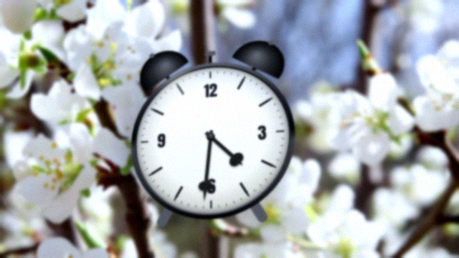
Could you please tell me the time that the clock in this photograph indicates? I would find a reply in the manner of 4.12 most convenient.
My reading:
4.31
